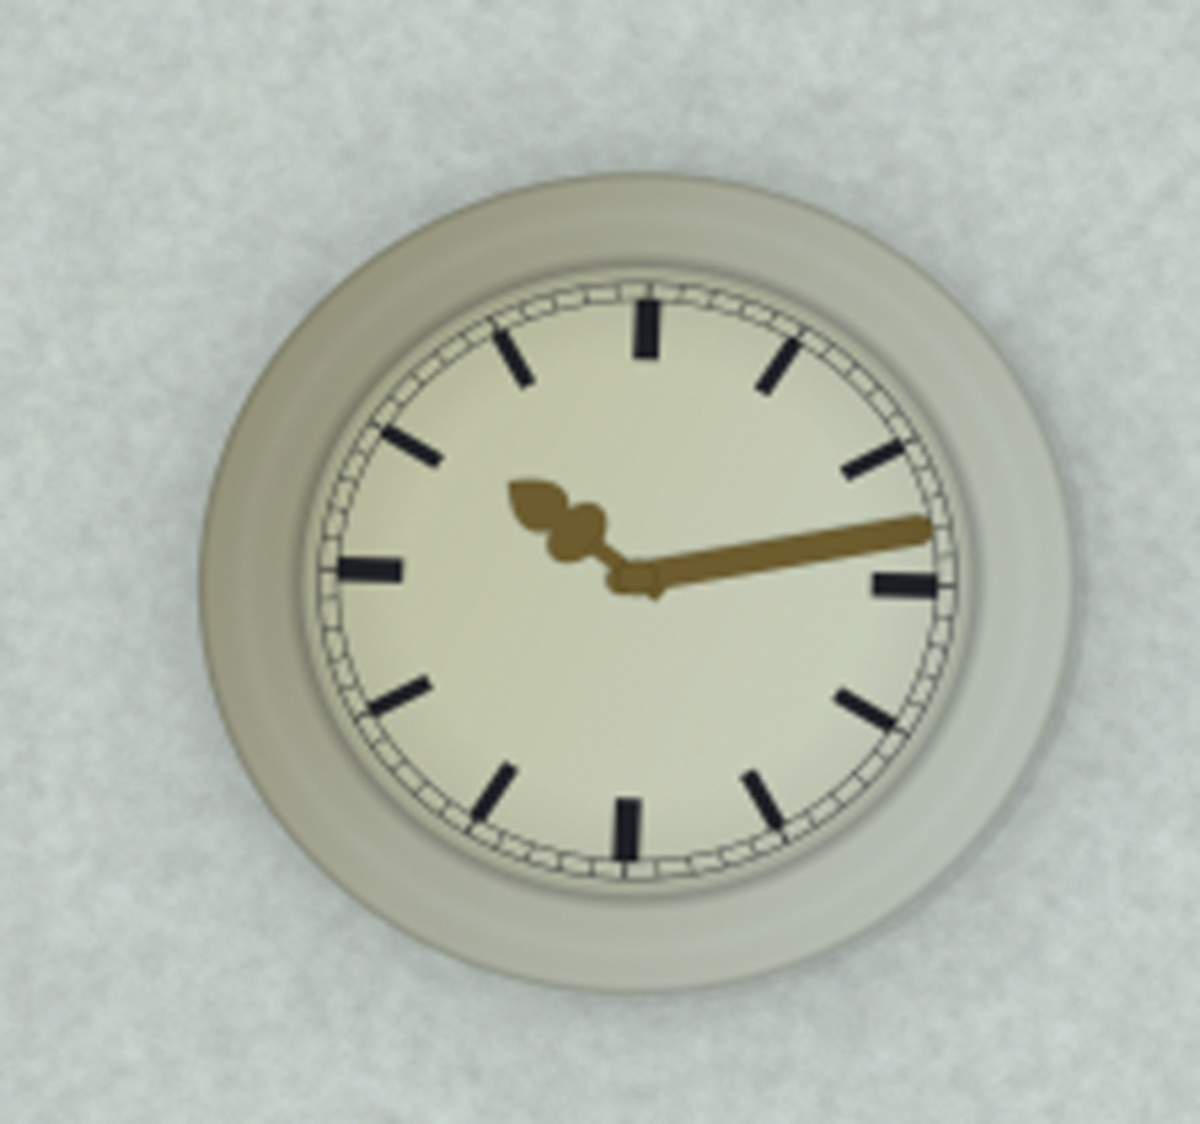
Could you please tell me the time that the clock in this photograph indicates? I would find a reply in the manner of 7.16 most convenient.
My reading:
10.13
